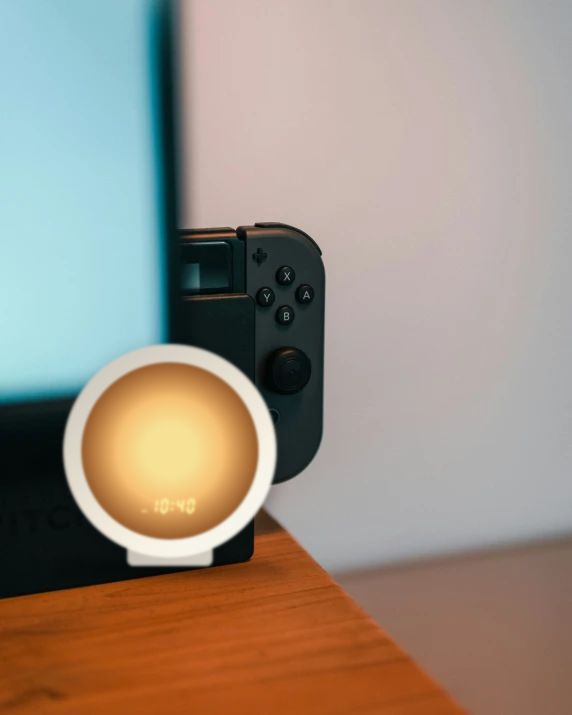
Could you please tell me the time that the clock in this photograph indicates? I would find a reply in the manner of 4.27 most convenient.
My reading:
10.40
